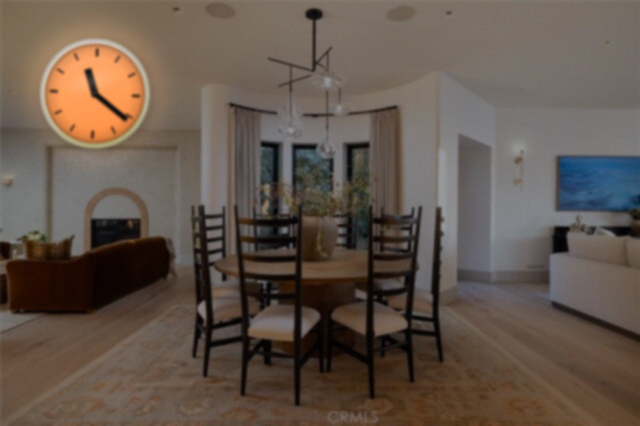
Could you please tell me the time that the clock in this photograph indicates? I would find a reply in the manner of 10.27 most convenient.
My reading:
11.21
